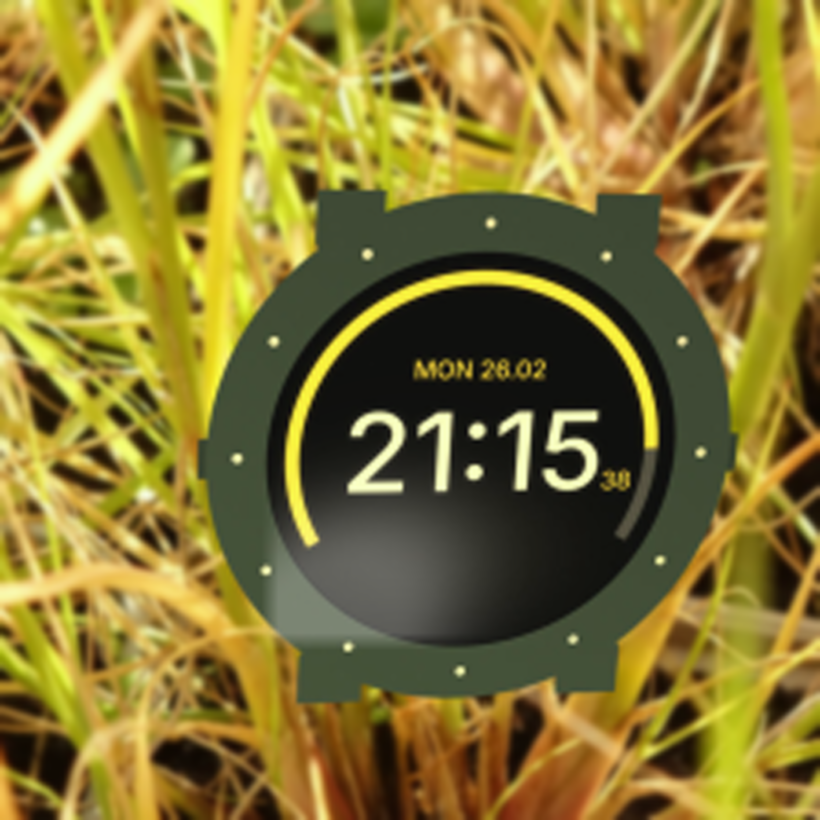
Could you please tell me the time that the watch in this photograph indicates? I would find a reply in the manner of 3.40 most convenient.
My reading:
21.15
